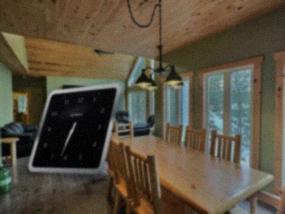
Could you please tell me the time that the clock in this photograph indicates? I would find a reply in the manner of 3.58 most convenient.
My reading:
6.32
